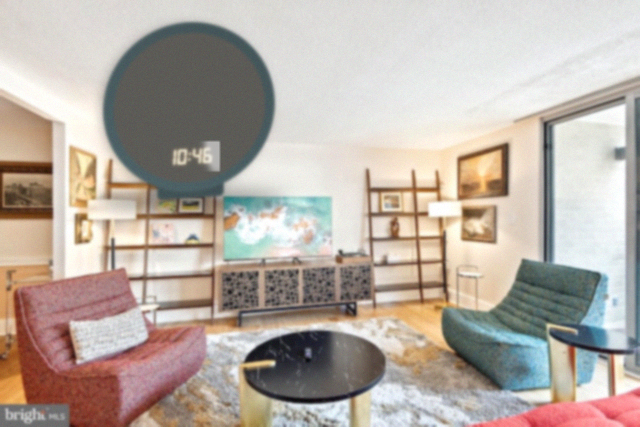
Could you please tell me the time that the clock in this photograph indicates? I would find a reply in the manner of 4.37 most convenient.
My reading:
10.46
